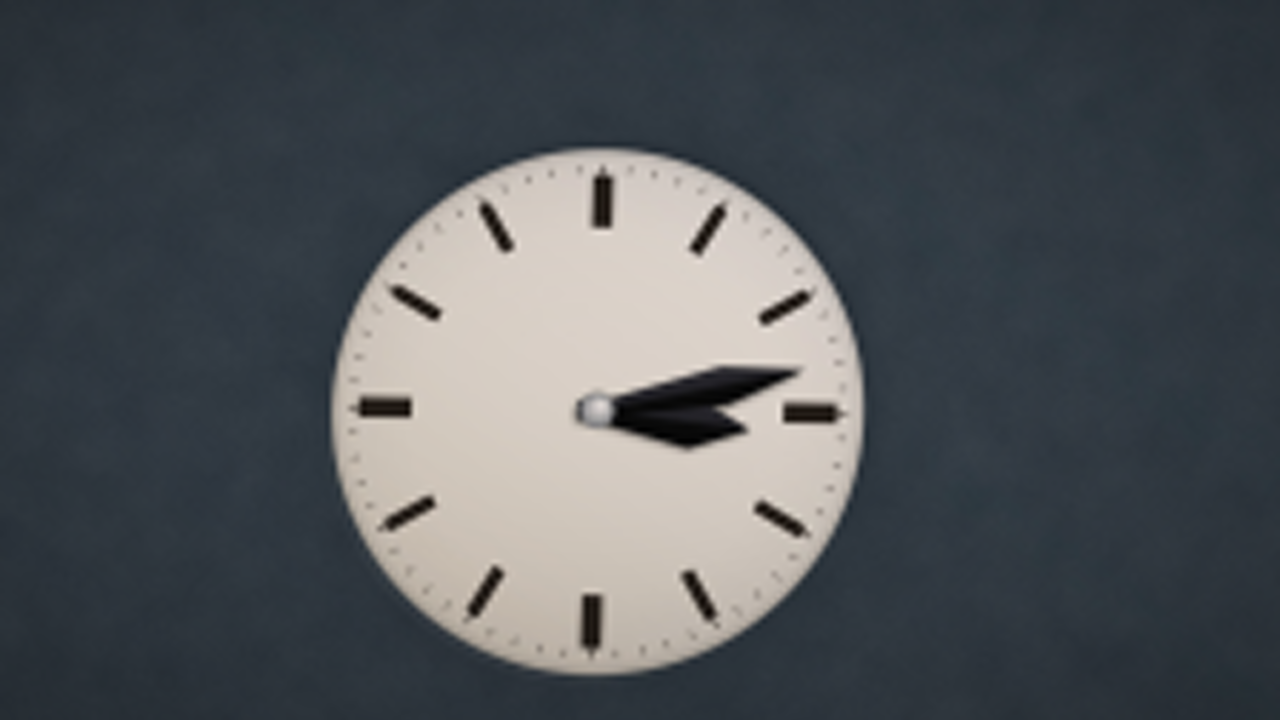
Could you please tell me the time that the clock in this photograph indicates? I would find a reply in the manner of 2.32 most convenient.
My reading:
3.13
